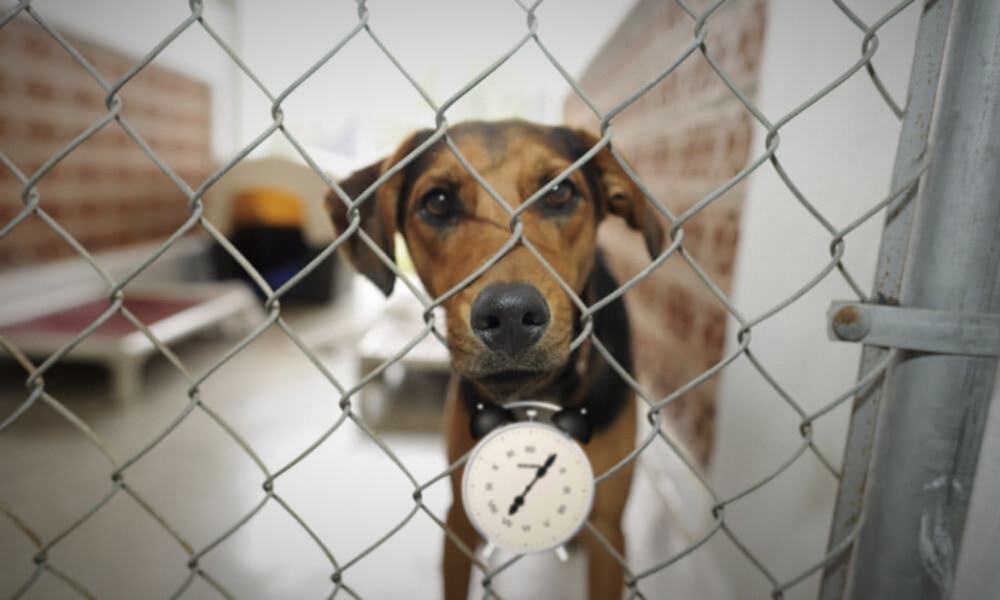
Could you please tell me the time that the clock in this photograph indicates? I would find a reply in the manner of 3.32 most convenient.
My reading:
7.06
